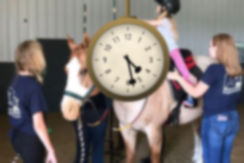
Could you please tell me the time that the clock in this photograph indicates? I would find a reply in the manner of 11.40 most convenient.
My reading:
4.28
